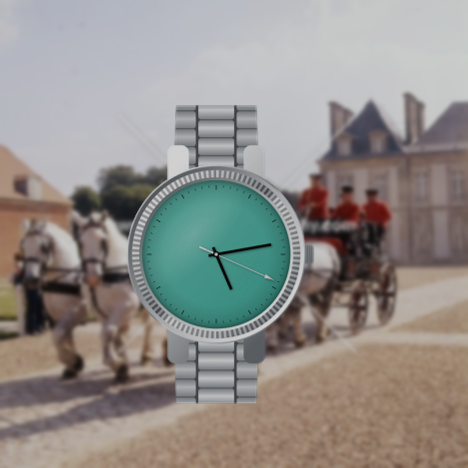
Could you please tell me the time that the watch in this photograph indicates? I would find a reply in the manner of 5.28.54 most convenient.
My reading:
5.13.19
